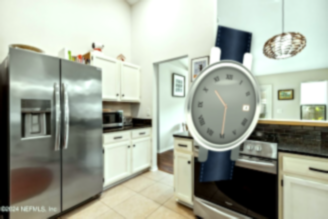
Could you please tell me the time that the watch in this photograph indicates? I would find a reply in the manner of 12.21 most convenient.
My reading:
10.30
